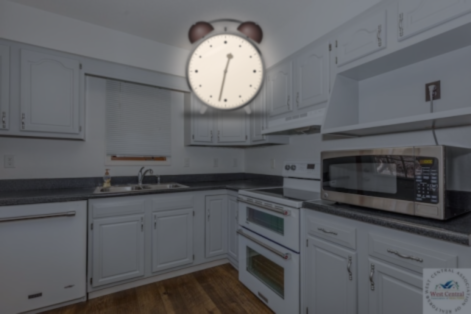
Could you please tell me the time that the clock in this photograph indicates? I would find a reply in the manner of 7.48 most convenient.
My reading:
12.32
